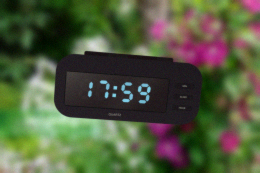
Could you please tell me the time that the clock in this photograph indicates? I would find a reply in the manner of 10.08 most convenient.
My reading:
17.59
